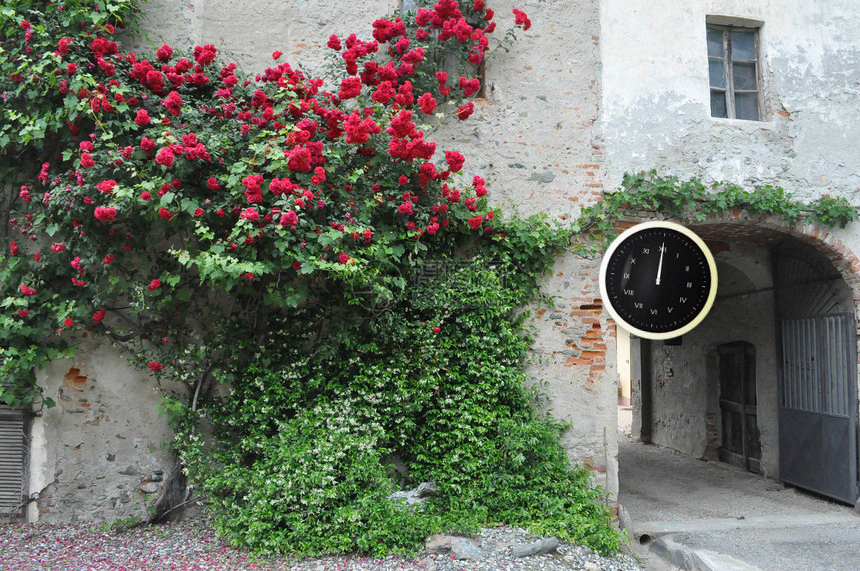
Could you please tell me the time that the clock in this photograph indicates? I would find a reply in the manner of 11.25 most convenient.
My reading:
12.00
